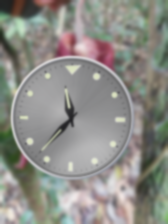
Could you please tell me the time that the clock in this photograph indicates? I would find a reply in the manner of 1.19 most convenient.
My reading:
11.37
